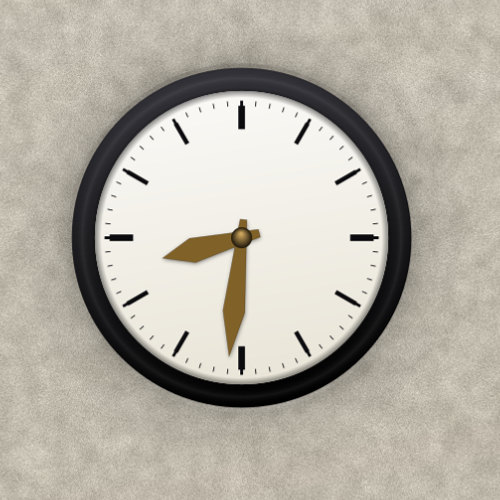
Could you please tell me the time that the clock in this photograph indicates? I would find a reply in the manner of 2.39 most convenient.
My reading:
8.31
